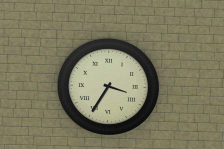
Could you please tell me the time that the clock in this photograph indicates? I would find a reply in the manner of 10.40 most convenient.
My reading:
3.35
